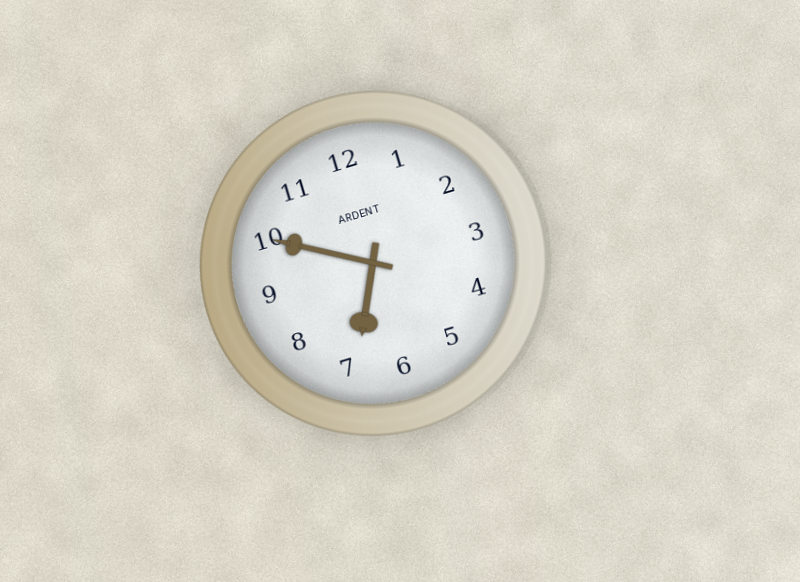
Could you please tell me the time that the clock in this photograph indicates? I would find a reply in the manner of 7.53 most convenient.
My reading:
6.50
